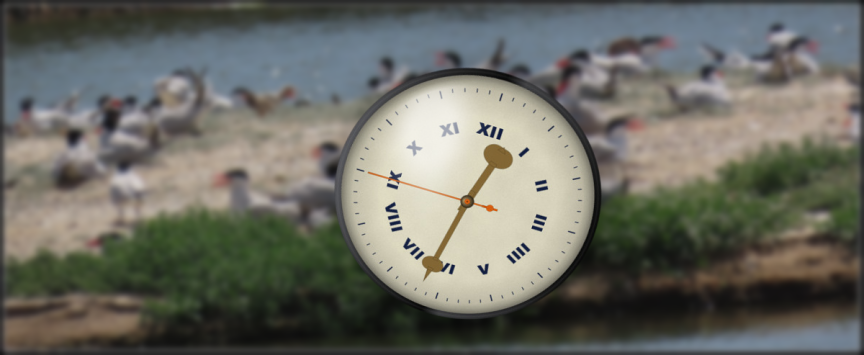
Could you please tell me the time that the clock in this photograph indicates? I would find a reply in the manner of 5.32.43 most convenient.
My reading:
12.31.45
